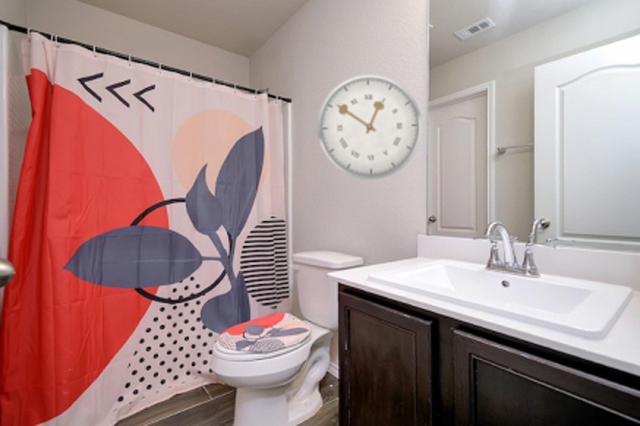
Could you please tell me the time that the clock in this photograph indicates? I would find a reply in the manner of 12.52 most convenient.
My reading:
12.51
